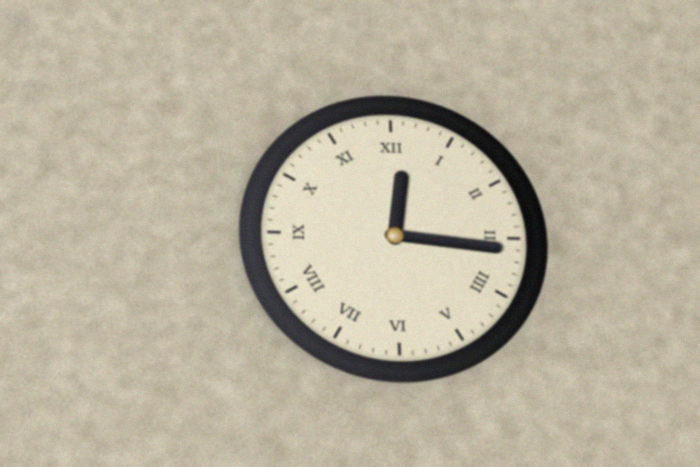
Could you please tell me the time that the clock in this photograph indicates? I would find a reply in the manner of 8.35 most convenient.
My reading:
12.16
